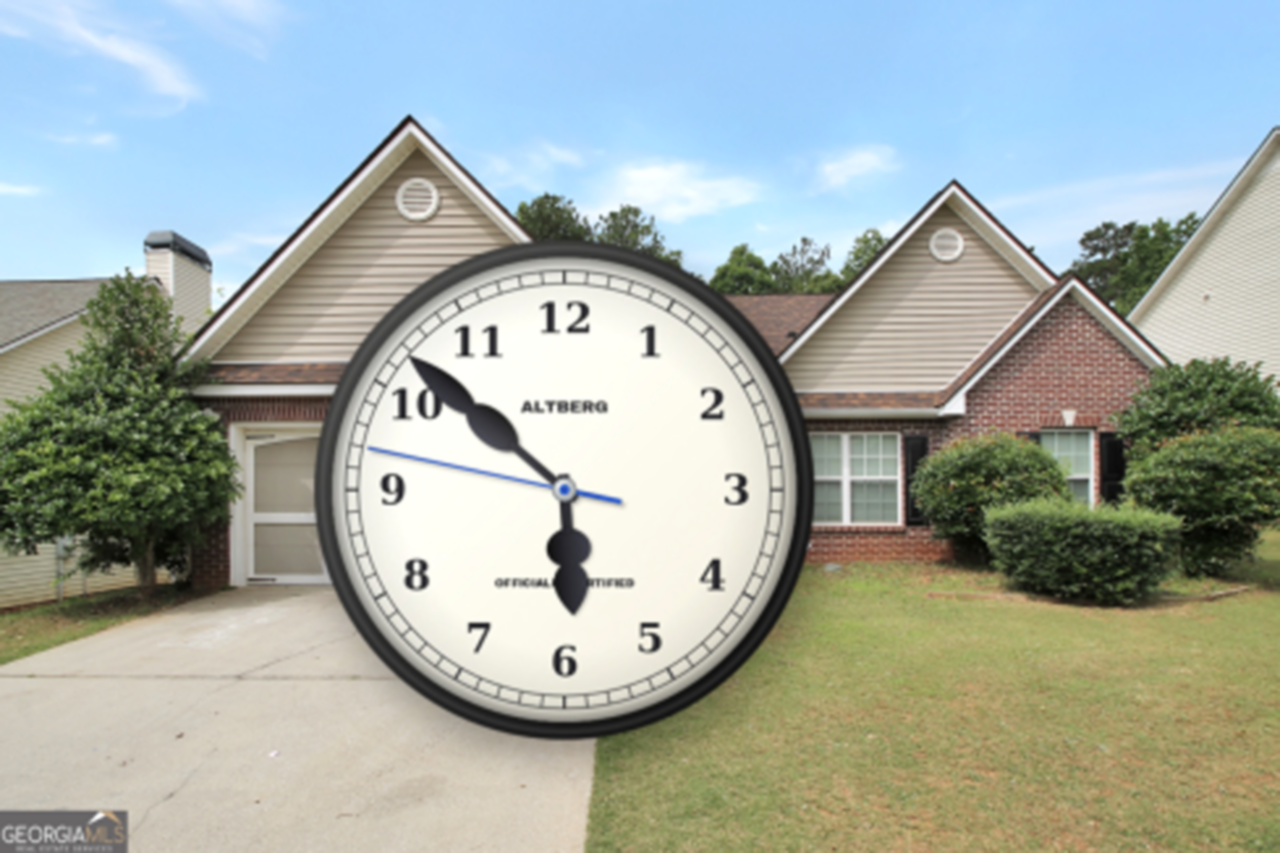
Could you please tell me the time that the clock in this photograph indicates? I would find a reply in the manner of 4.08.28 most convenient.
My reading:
5.51.47
